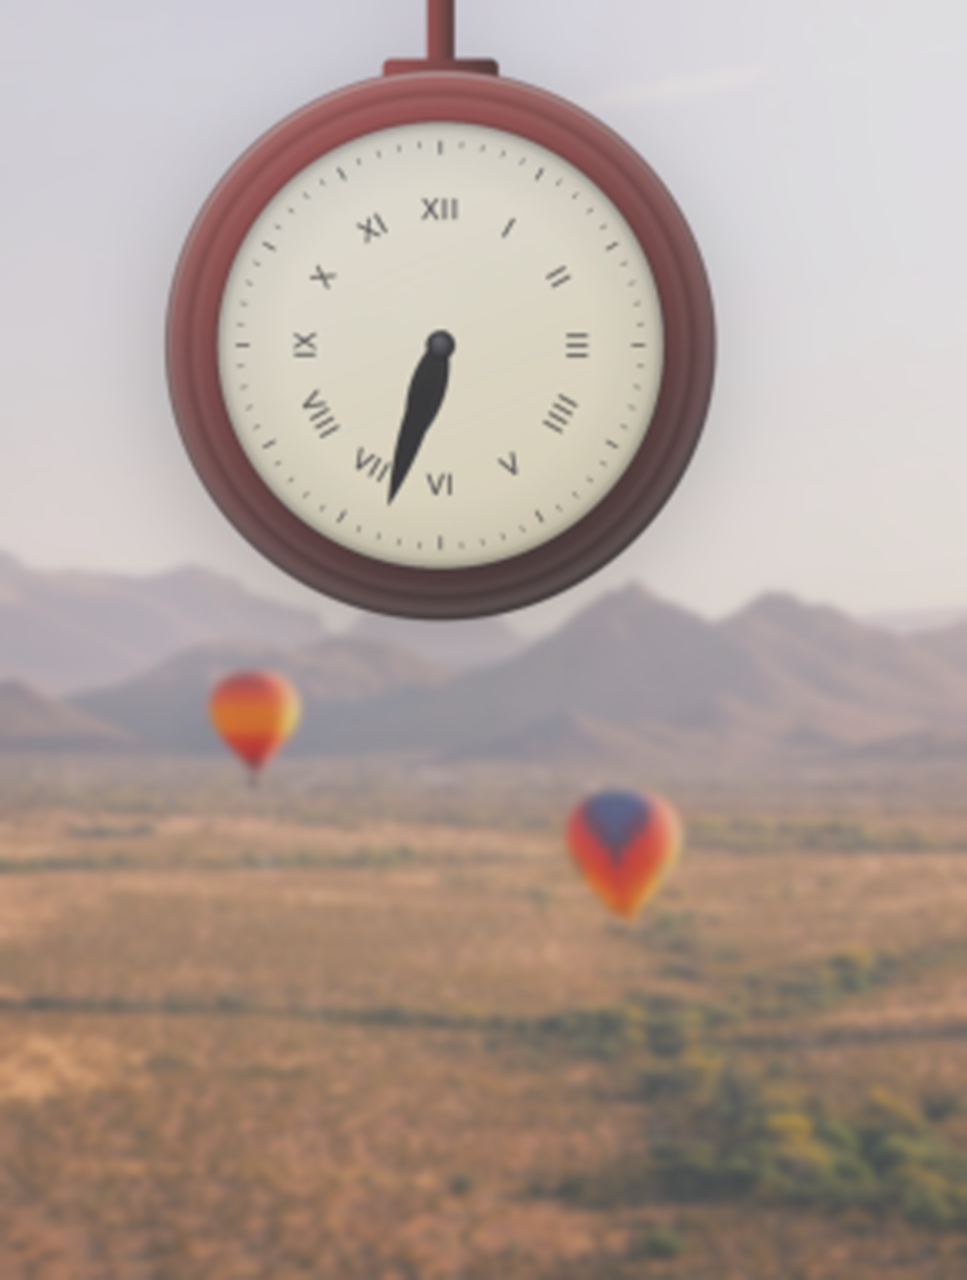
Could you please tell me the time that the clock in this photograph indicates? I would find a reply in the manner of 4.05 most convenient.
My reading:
6.33
